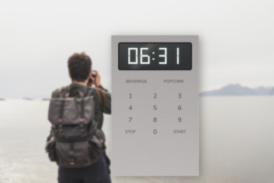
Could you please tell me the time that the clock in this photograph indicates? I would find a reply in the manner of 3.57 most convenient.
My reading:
6.31
